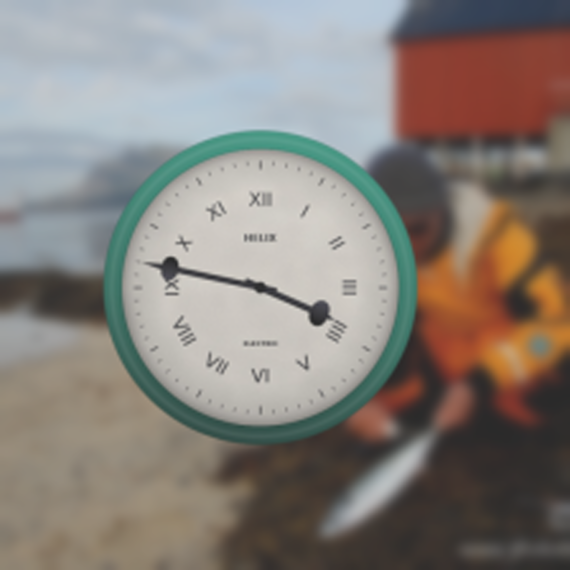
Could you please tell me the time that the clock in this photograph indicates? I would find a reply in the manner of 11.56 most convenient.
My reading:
3.47
